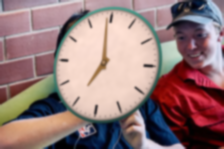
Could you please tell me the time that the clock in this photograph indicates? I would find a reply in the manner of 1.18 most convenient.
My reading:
6.59
